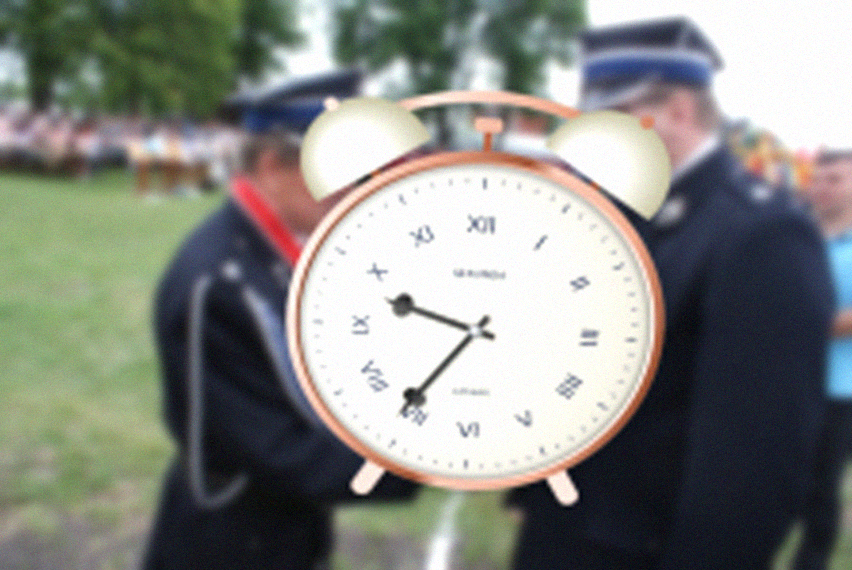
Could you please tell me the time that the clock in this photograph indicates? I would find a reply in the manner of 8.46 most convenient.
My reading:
9.36
